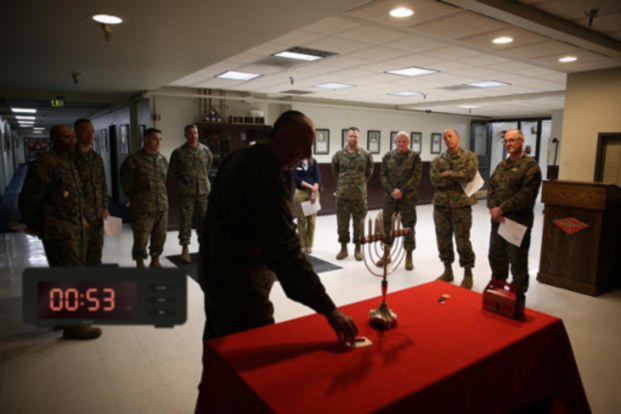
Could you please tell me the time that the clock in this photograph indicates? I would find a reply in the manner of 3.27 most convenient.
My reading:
0.53
